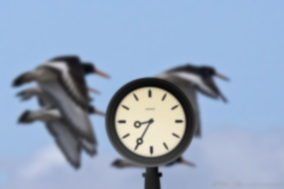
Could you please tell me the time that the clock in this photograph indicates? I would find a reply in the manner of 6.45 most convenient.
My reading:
8.35
